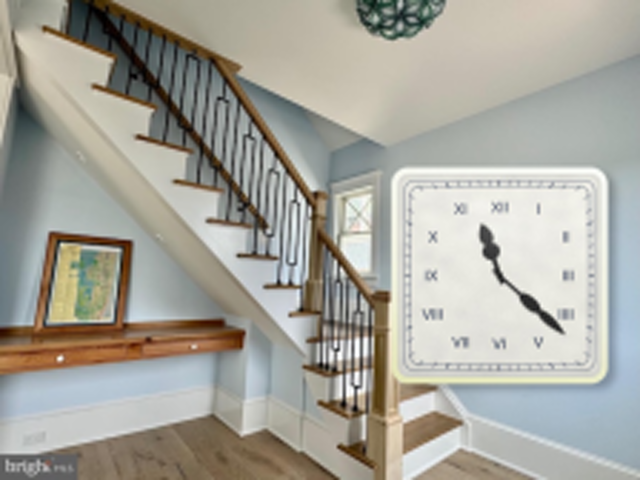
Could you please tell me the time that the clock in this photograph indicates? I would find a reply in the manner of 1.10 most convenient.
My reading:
11.22
